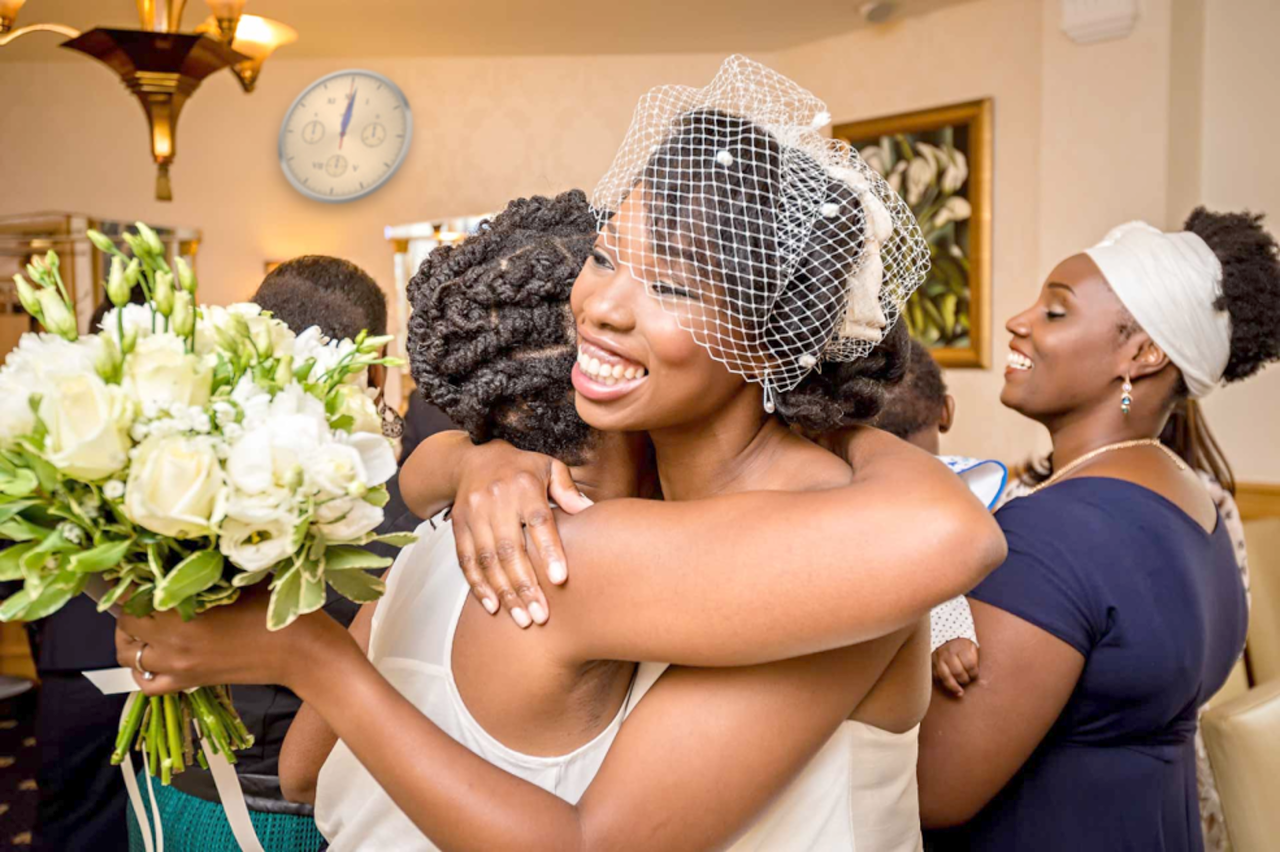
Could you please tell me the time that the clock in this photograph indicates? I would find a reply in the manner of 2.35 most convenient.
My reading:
12.01
